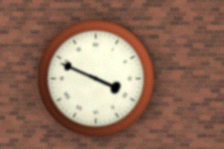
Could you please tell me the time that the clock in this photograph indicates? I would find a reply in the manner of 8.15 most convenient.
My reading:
3.49
